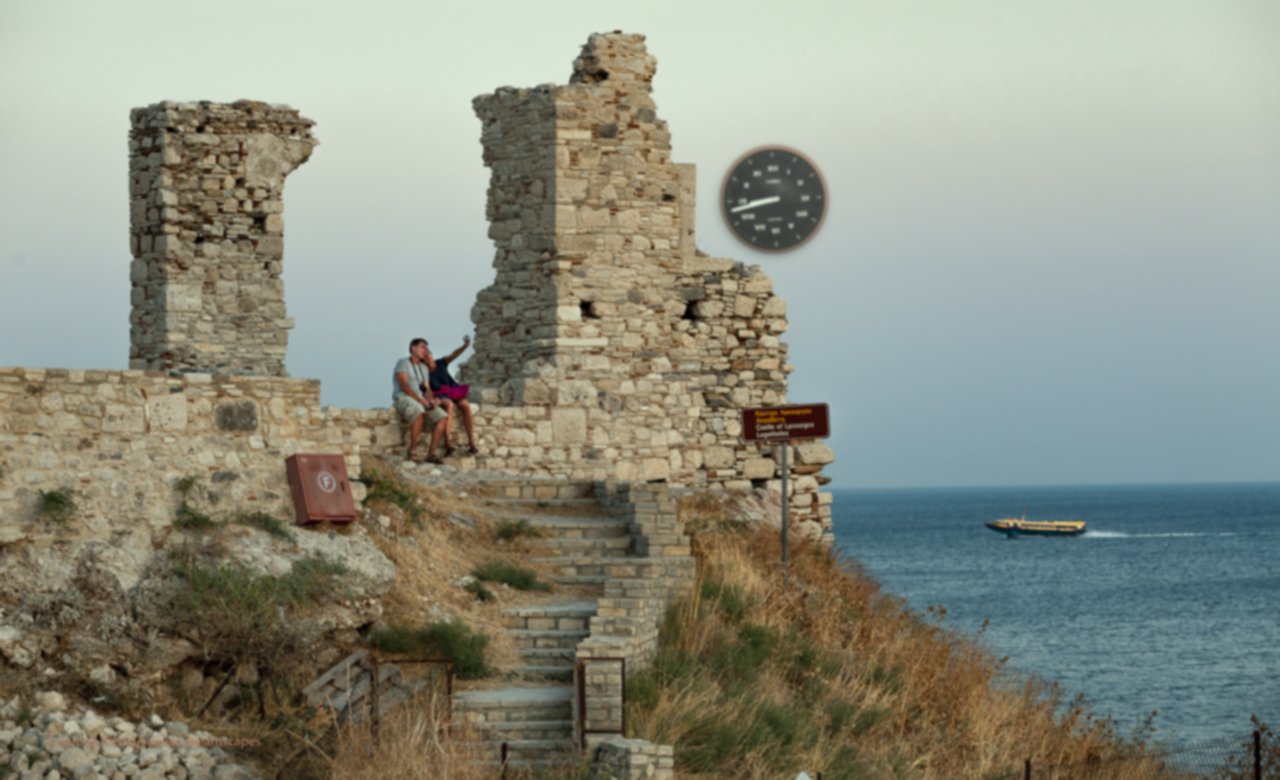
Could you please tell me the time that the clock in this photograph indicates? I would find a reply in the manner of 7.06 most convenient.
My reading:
8.43
